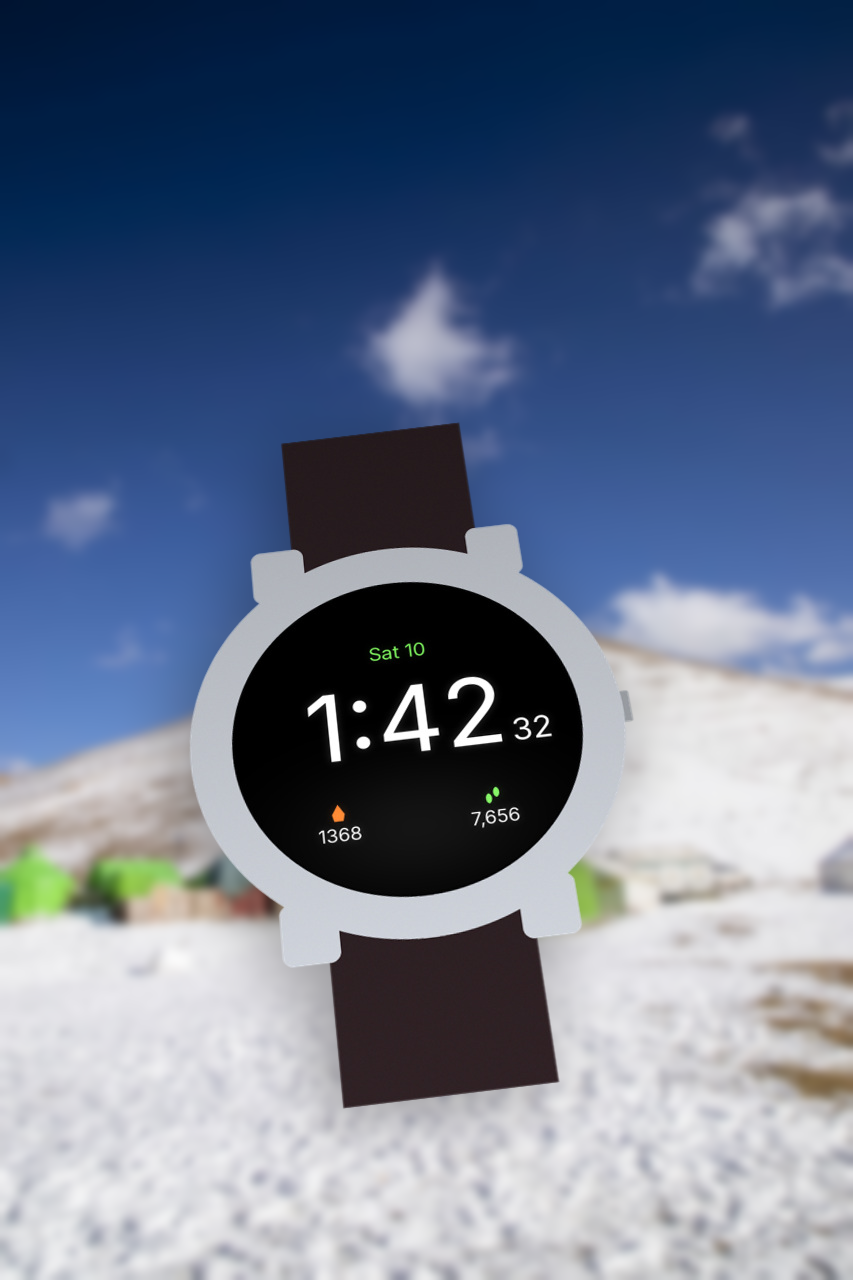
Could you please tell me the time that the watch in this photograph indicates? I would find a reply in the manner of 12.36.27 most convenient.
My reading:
1.42.32
